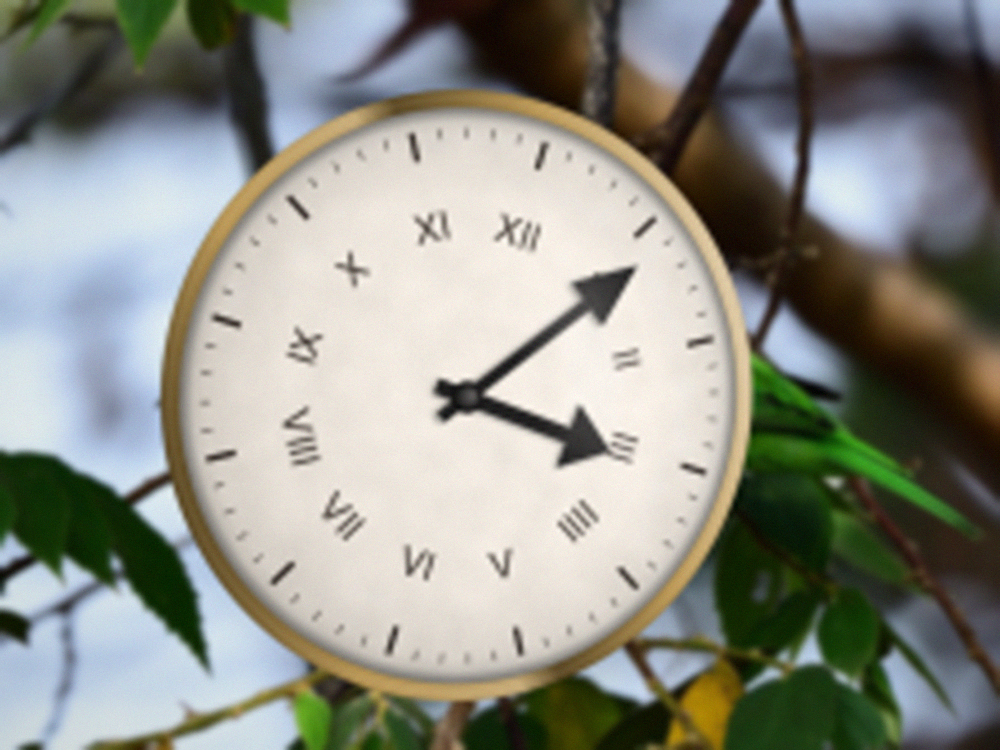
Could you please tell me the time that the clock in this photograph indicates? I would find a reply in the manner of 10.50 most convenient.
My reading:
3.06
